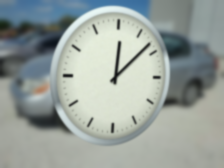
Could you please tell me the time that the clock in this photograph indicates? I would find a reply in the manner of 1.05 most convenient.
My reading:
12.08
